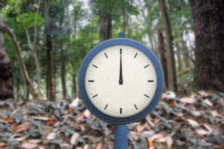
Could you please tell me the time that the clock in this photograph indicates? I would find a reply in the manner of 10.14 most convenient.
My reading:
12.00
